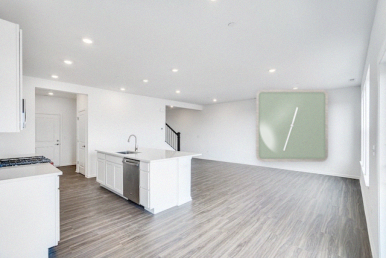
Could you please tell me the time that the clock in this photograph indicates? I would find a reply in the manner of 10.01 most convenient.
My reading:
12.33
